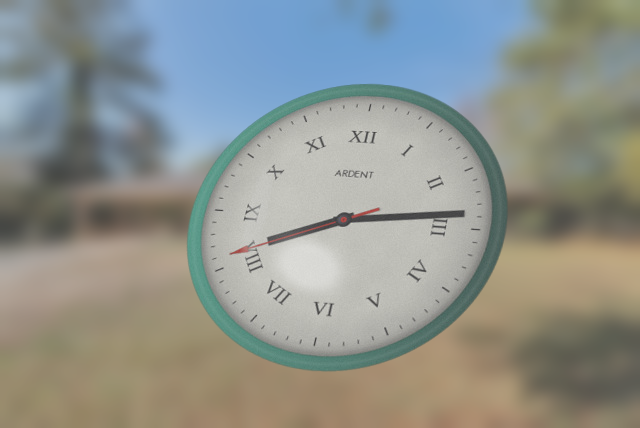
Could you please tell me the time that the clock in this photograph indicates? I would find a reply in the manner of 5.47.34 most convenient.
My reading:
8.13.41
